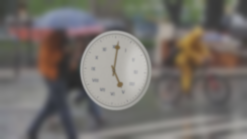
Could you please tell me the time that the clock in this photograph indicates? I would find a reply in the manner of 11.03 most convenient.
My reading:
5.01
